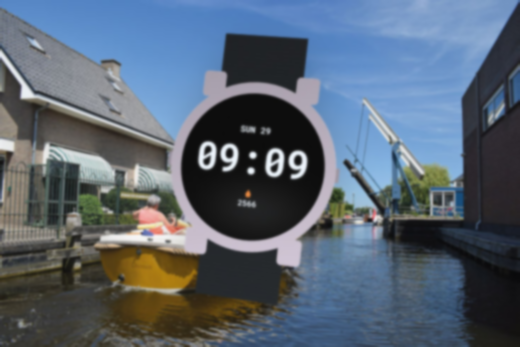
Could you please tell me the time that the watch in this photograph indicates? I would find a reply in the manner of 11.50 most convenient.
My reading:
9.09
